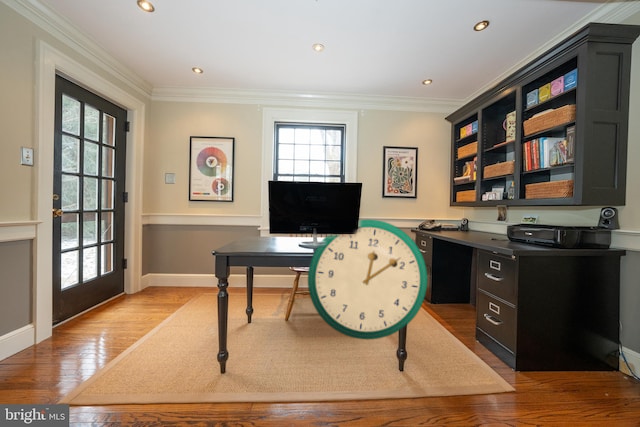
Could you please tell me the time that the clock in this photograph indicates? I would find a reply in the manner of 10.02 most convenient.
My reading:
12.08
